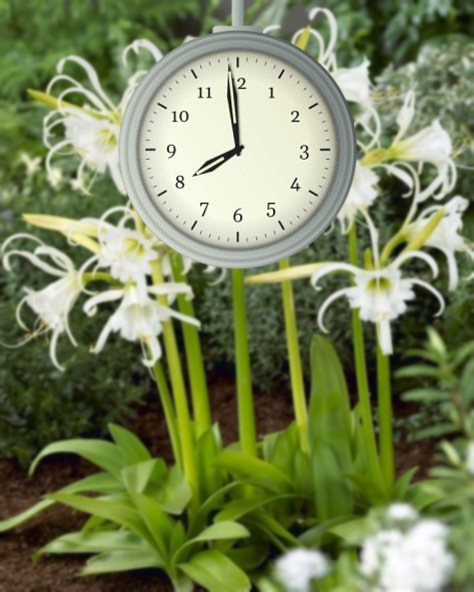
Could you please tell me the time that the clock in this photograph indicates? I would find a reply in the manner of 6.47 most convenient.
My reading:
7.59
